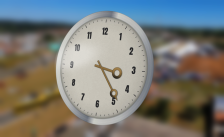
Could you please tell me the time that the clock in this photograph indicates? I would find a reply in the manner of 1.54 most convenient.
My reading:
3.24
